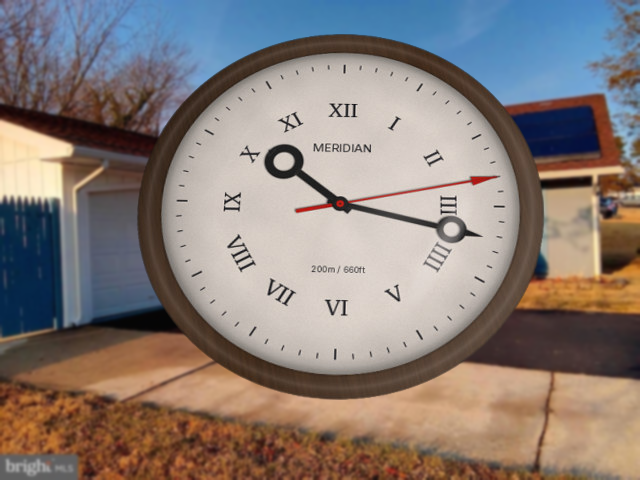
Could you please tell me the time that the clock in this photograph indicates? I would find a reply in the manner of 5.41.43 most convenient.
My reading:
10.17.13
